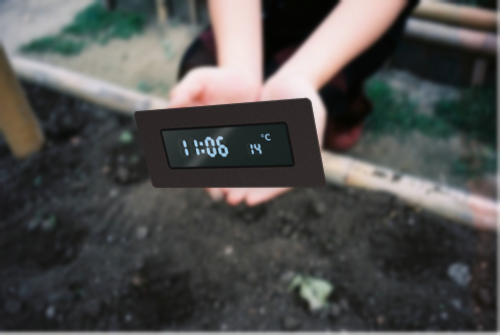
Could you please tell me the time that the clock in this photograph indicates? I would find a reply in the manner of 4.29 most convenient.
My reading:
11.06
